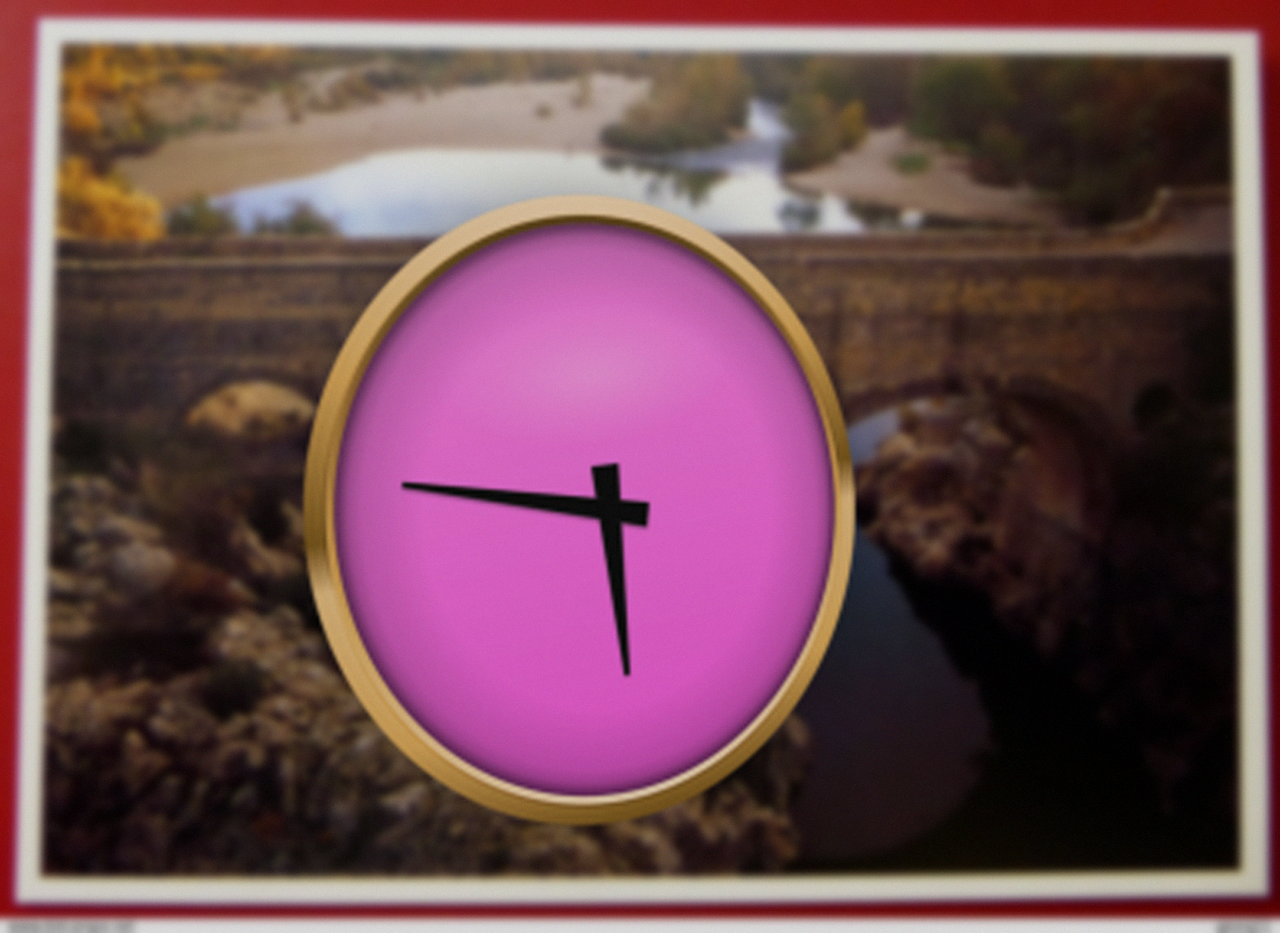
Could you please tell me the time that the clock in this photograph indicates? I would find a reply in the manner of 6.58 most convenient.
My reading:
5.46
